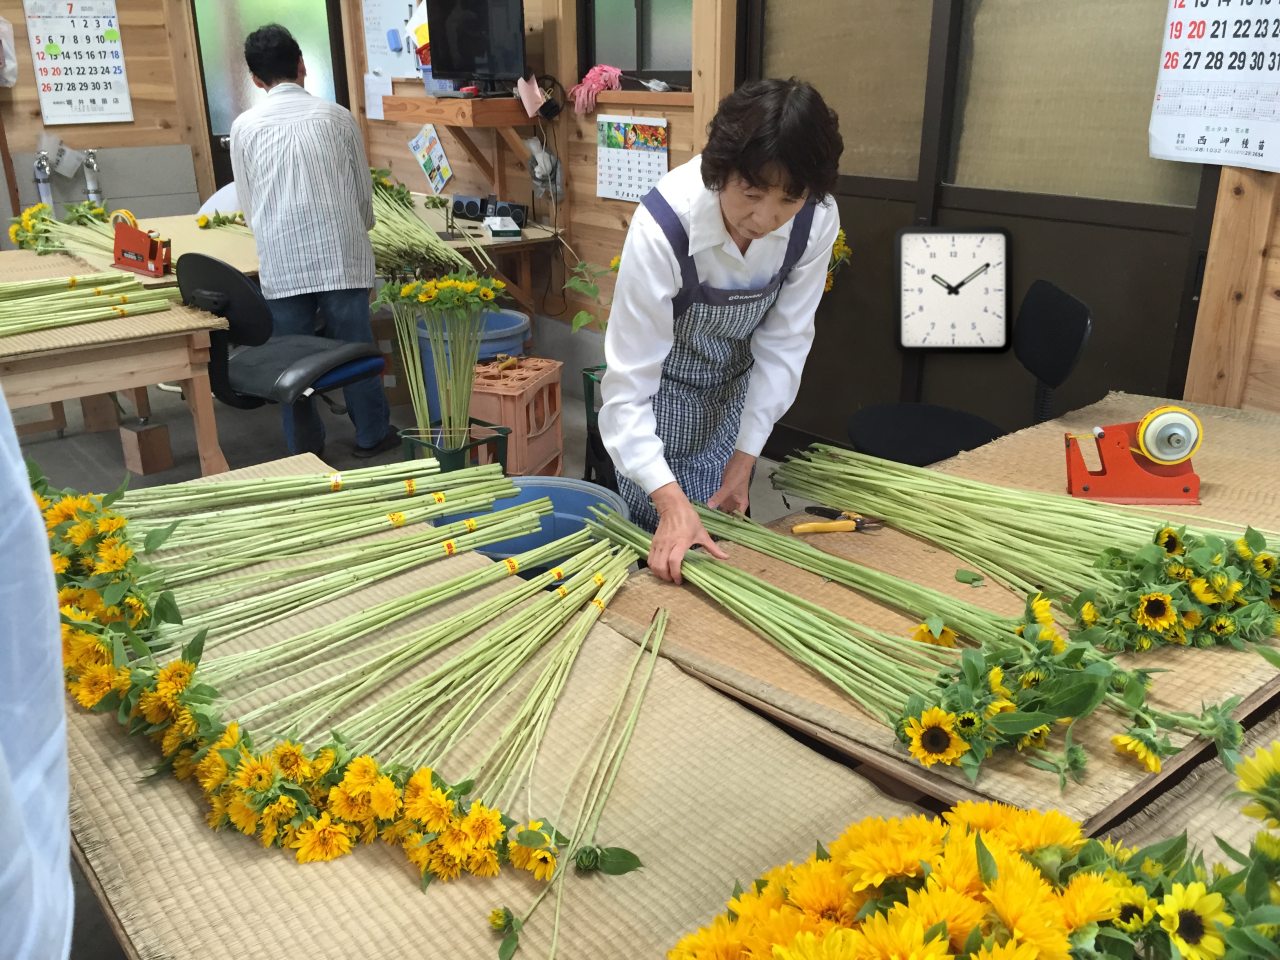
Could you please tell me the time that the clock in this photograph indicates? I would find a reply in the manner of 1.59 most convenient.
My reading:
10.09
